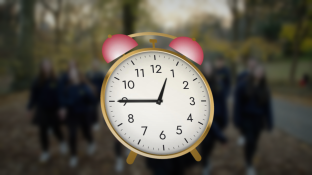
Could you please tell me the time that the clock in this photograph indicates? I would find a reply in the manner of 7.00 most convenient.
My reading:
12.45
